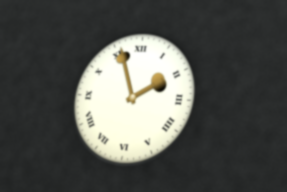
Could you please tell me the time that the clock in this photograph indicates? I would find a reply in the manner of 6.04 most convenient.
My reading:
1.56
